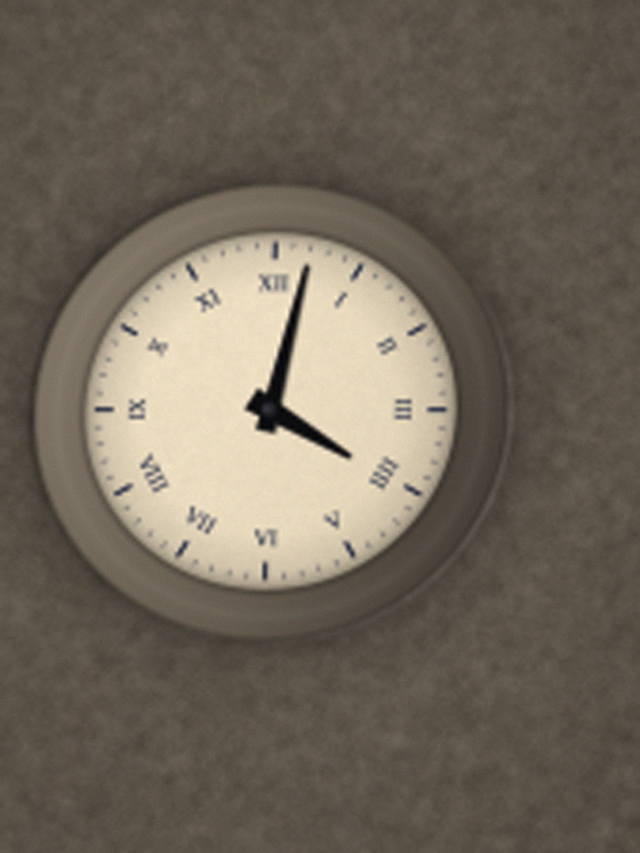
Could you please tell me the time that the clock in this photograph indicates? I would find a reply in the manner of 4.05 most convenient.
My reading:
4.02
